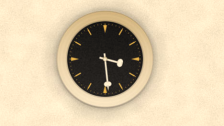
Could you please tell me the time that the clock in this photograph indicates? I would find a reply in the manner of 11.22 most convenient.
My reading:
3.29
